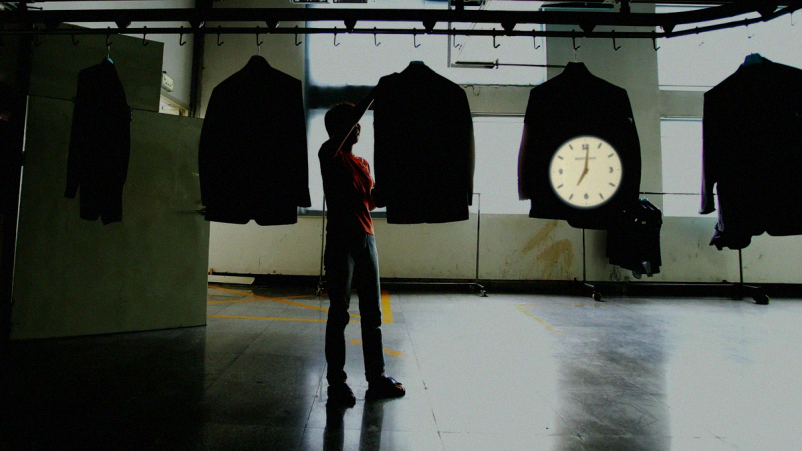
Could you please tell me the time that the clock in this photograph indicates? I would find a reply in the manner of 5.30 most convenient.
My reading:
7.01
